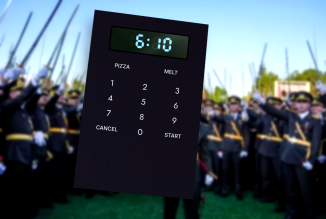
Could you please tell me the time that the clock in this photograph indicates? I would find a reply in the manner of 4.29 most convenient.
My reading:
6.10
